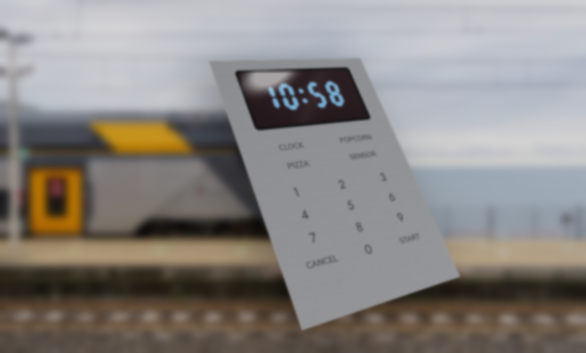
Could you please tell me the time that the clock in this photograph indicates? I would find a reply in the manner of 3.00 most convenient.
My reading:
10.58
